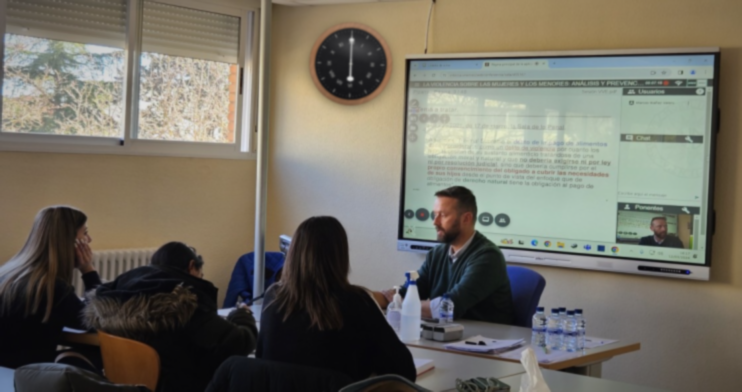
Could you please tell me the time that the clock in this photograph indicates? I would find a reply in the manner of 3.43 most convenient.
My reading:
6.00
